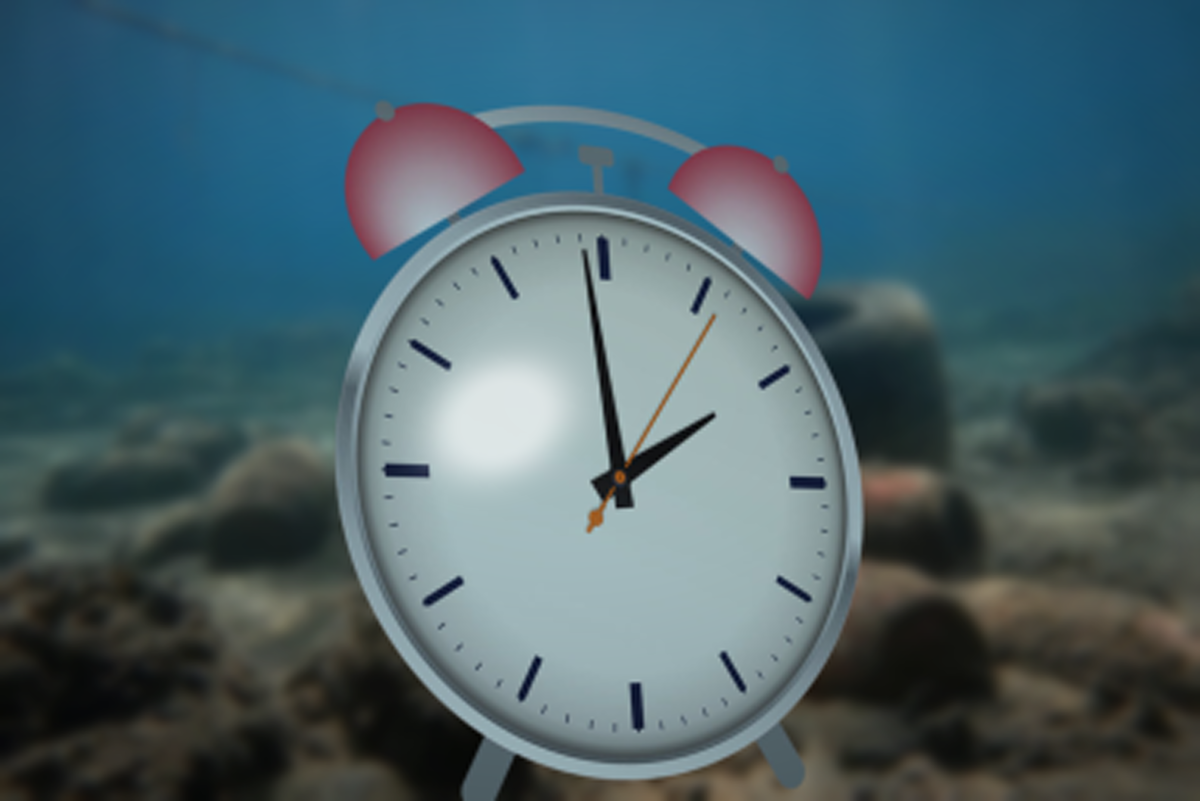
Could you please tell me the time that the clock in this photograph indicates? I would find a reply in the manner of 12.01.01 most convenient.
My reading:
1.59.06
